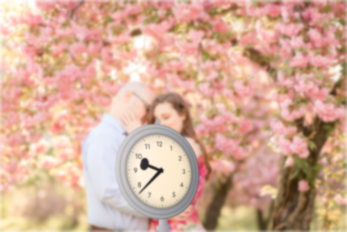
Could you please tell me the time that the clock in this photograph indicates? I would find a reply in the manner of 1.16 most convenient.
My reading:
9.38
